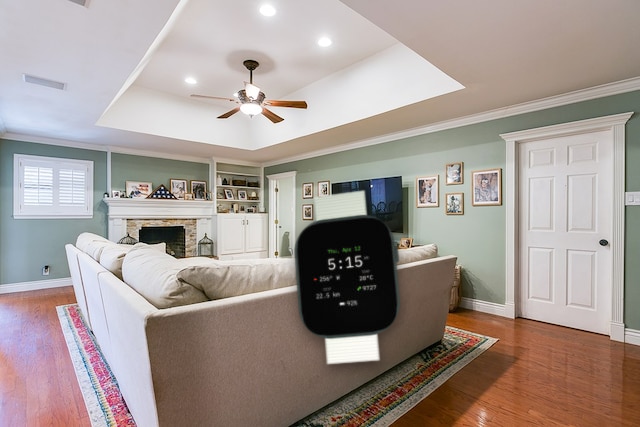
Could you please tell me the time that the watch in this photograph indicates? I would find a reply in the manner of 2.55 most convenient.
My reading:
5.15
